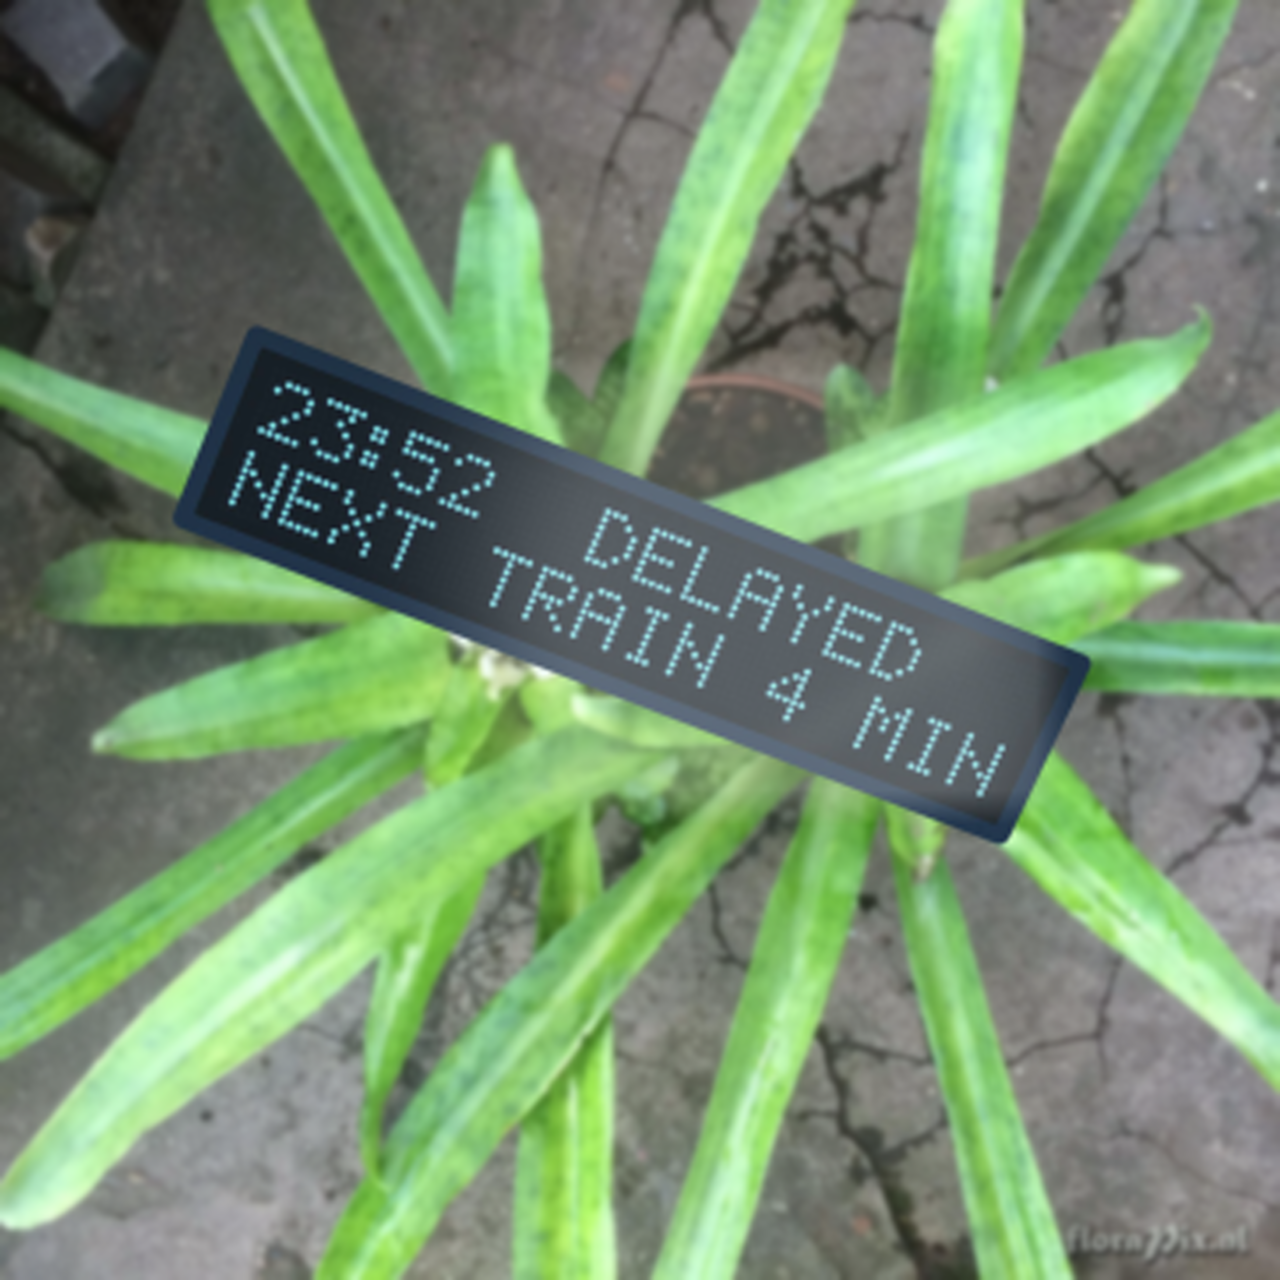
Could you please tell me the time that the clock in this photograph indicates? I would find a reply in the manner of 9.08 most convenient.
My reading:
23.52
